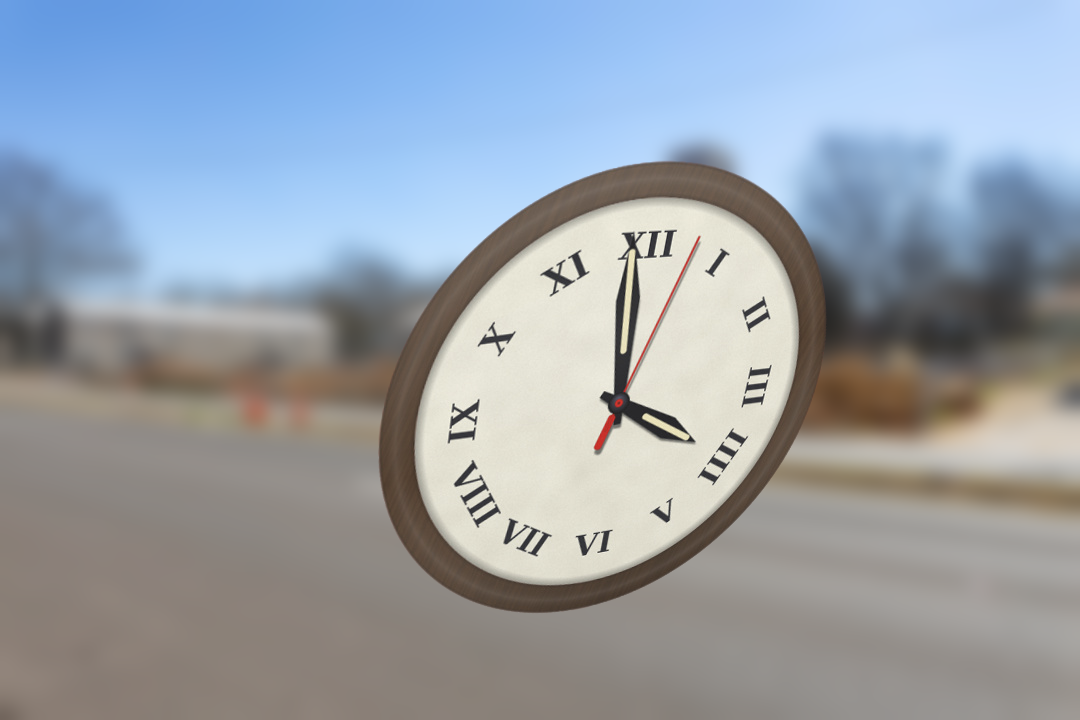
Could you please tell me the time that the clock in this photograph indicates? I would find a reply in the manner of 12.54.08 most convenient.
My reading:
3.59.03
